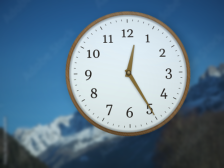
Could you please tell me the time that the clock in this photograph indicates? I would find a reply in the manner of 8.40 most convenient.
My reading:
12.25
